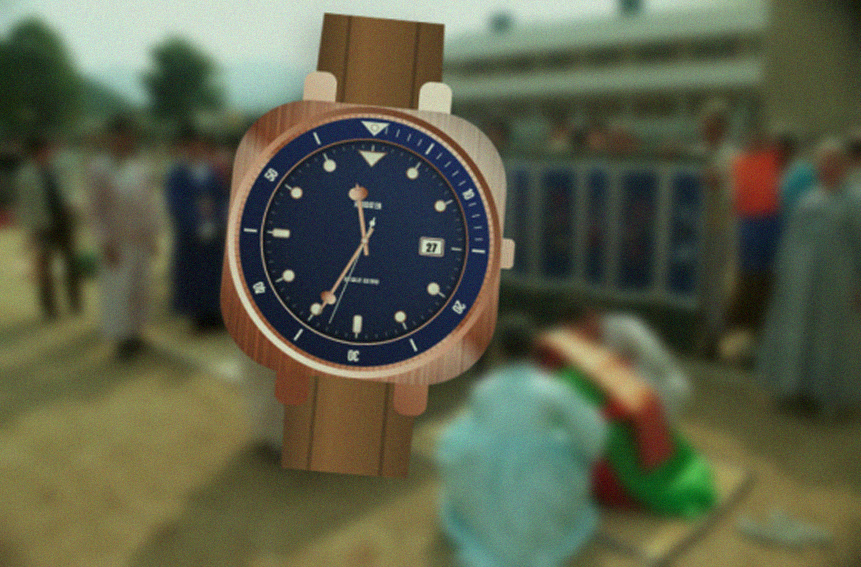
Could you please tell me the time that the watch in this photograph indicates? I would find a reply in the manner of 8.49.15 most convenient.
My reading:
11.34.33
